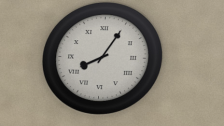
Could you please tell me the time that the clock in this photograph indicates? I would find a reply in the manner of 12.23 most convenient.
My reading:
8.05
